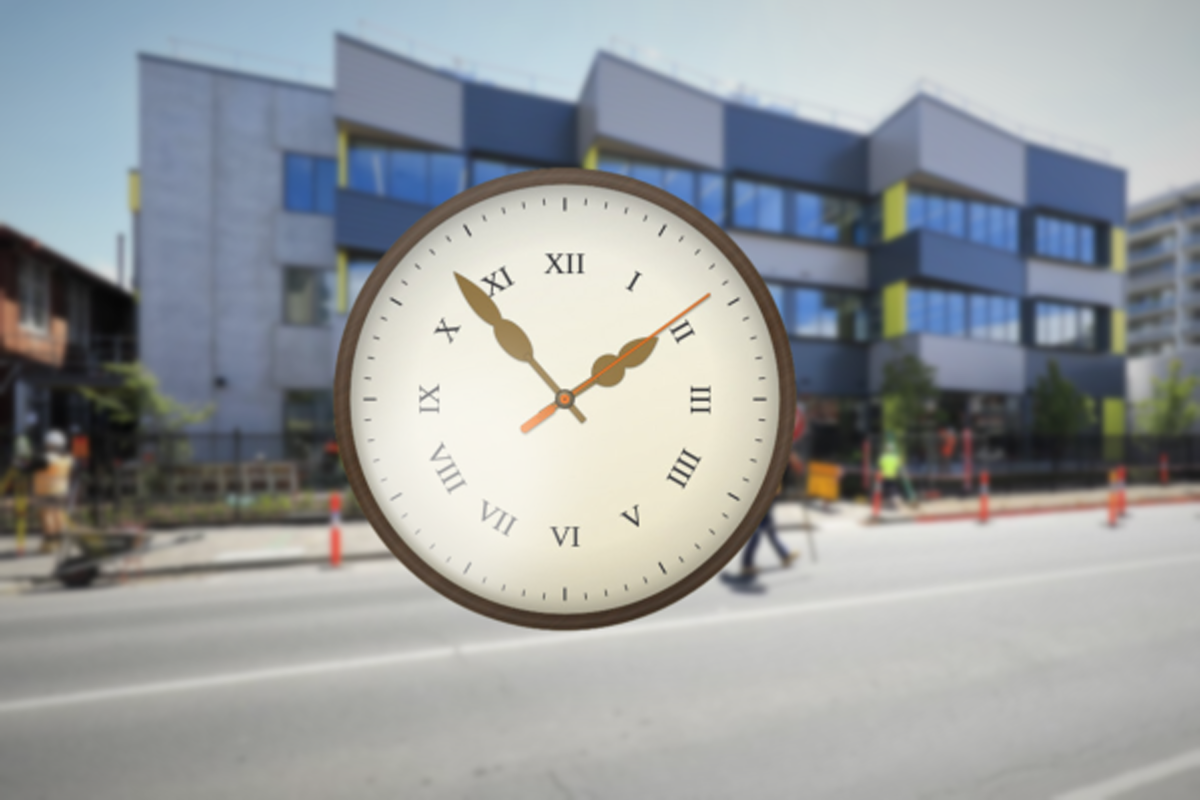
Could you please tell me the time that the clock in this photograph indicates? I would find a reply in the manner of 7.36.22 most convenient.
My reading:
1.53.09
